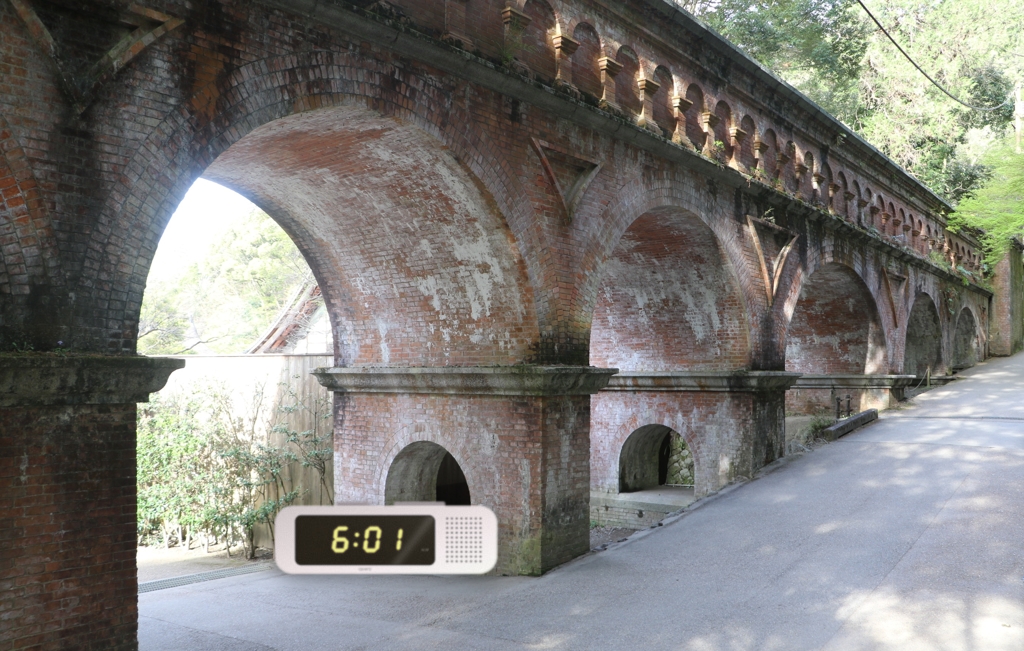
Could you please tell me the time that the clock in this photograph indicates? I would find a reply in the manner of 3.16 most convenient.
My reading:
6.01
